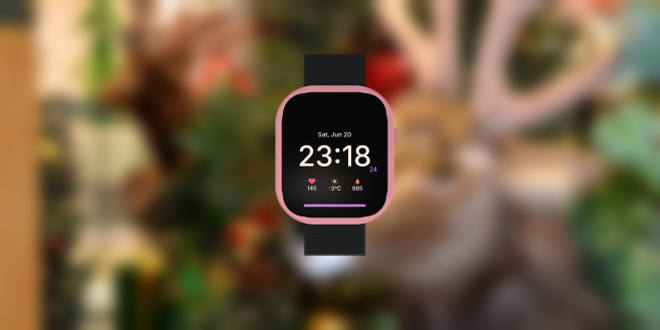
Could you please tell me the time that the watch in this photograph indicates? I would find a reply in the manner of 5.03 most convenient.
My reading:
23.18
